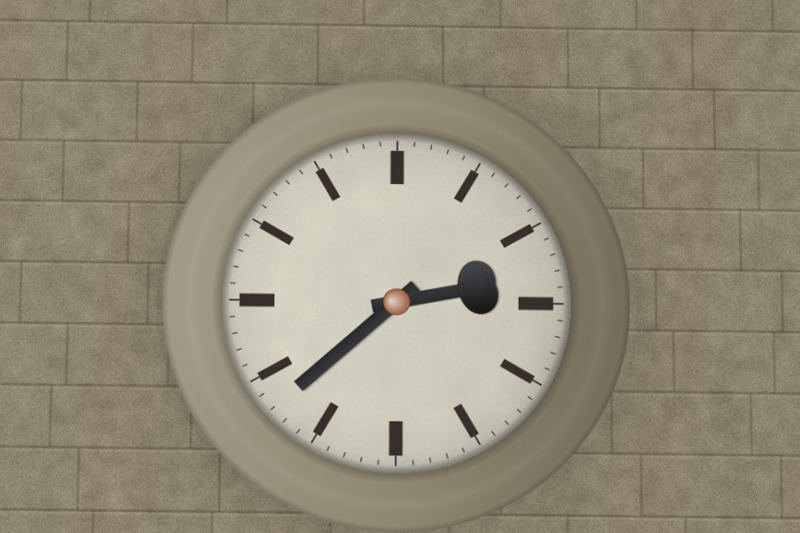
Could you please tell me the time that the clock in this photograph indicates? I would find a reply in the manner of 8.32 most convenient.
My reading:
2.38
